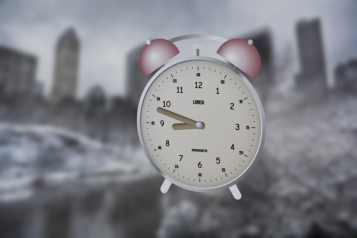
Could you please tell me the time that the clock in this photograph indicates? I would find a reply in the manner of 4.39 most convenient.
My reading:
8.48
